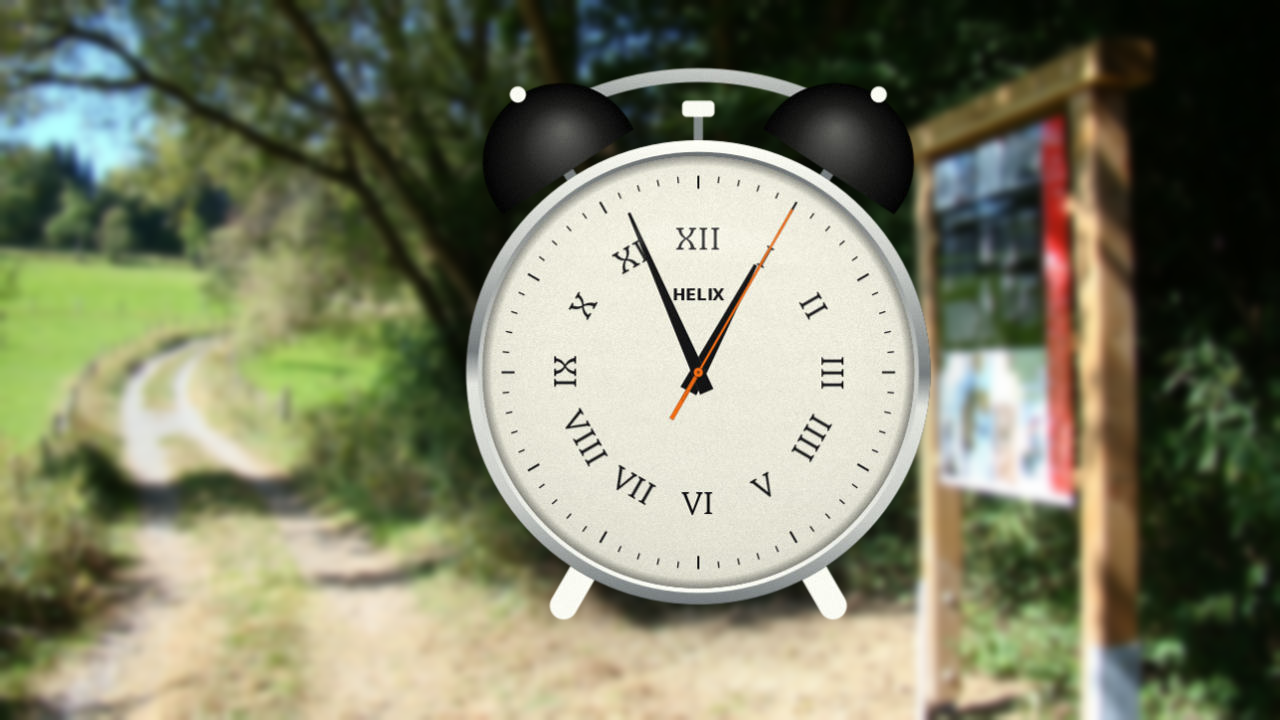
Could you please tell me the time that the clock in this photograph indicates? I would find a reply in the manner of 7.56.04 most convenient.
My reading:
12.56.05
